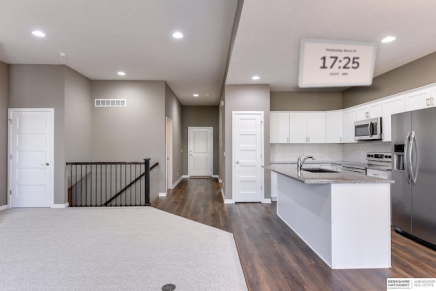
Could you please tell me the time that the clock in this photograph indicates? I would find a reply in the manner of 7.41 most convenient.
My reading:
17.25
